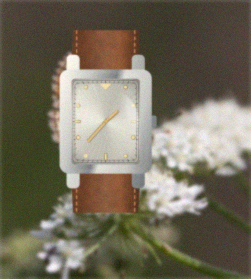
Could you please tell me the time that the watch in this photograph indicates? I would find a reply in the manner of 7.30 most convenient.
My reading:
1.37
